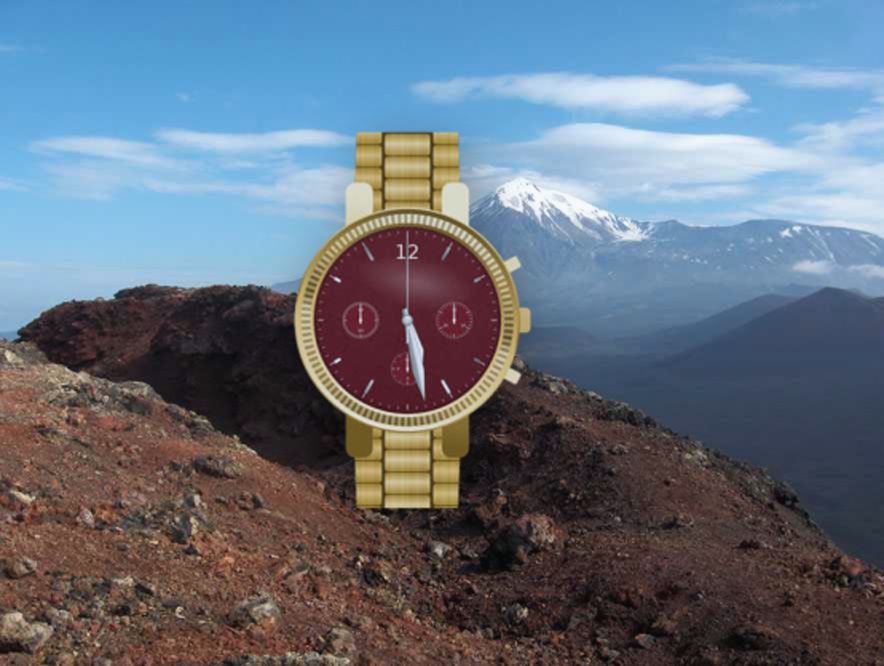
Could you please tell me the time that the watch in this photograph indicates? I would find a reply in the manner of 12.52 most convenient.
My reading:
5.28
